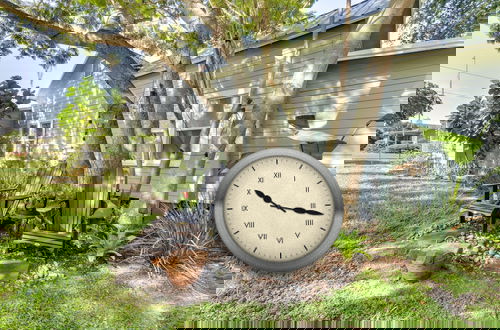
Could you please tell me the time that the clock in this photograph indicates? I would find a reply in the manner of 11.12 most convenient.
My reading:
10.17
